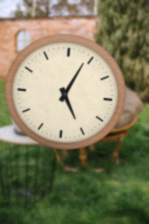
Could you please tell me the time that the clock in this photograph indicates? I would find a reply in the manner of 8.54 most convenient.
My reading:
5.04
